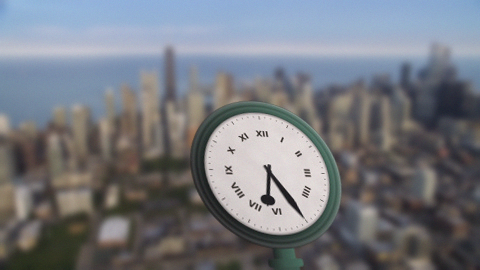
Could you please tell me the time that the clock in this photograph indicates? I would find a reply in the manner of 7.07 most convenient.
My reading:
6.25
